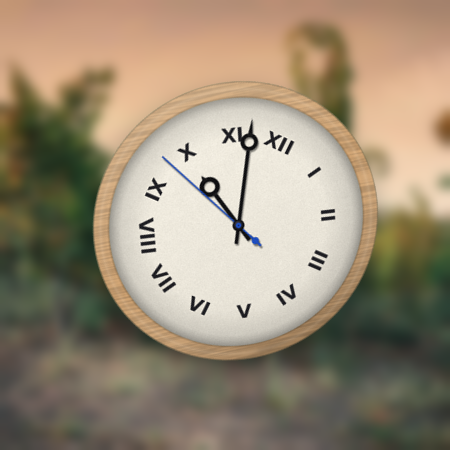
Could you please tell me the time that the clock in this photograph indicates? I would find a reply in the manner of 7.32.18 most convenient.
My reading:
9.56.48
